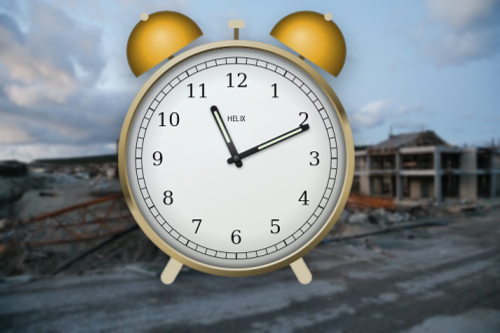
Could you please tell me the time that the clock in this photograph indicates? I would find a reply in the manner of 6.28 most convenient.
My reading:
11.11
